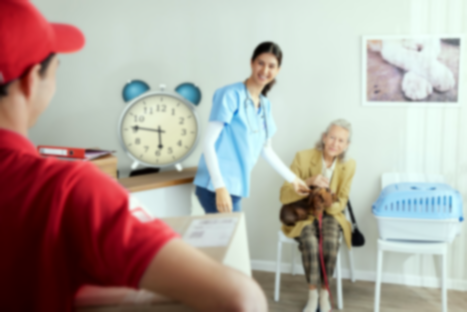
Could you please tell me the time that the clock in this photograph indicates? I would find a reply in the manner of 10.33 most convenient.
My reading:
5.46
